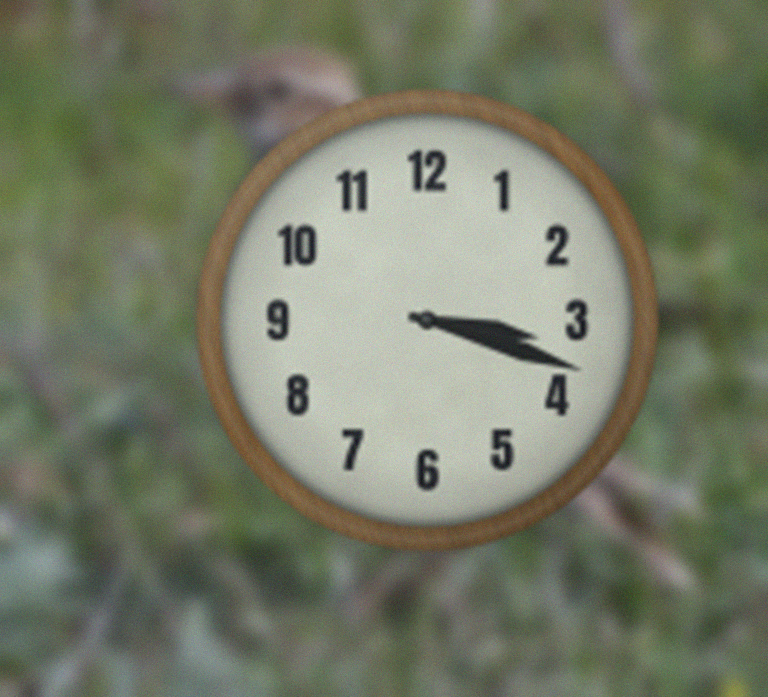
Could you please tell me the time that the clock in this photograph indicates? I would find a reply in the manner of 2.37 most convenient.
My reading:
3.18
